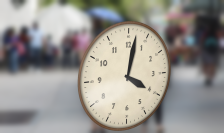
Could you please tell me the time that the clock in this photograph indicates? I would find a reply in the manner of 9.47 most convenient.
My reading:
4.02
